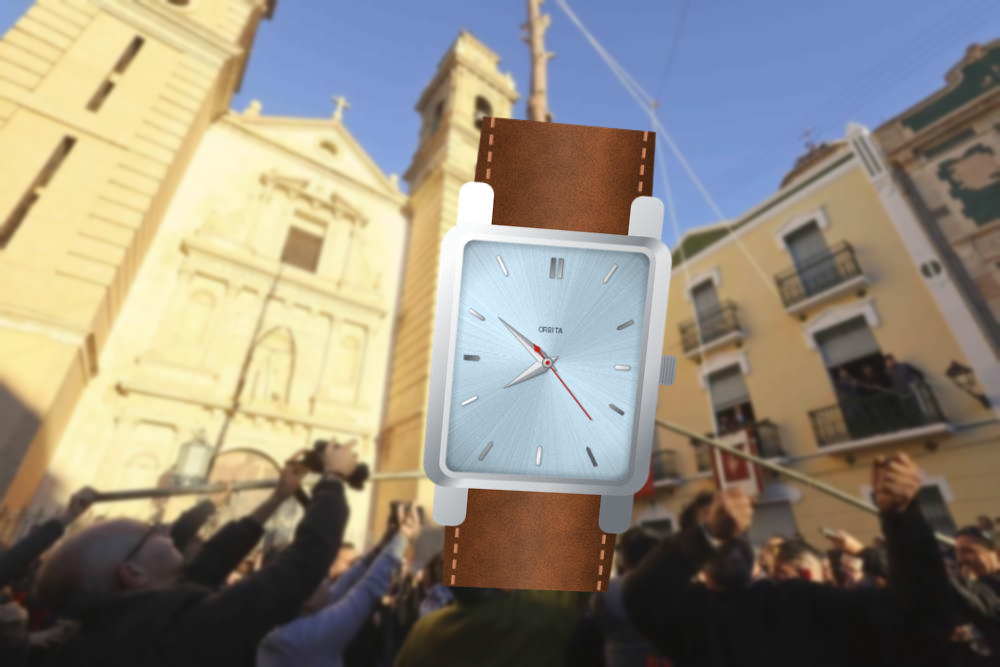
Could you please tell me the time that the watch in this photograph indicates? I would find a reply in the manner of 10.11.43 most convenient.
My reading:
7.51.23
